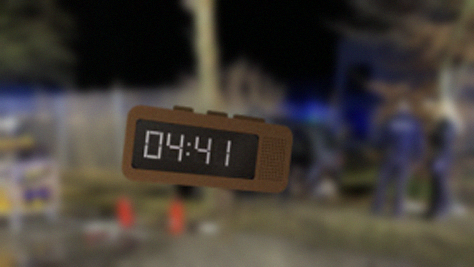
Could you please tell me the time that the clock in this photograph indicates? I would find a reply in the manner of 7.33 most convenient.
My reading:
4.41
